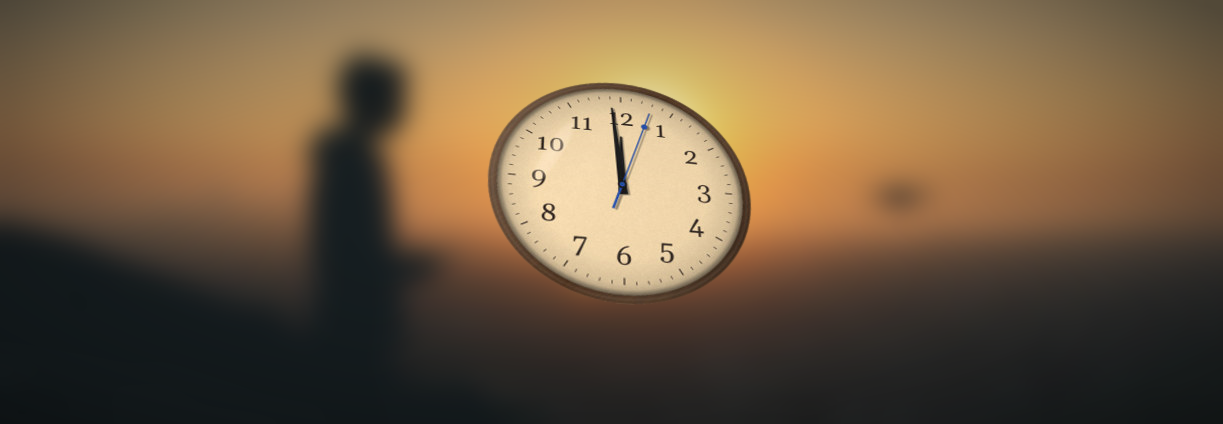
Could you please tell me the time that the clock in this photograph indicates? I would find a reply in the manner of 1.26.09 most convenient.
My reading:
11.59.03
